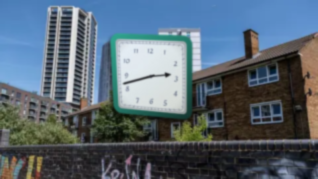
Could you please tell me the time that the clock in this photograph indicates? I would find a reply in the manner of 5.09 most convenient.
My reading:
2.42
